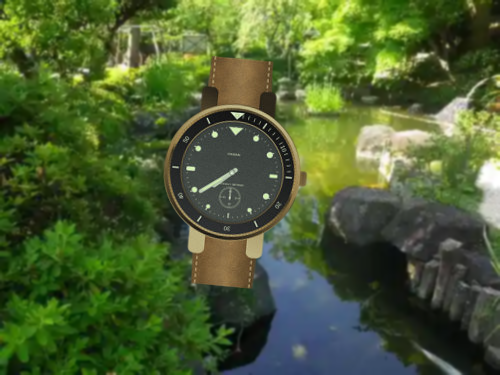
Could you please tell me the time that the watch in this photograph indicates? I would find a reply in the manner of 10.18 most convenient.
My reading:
7.39
